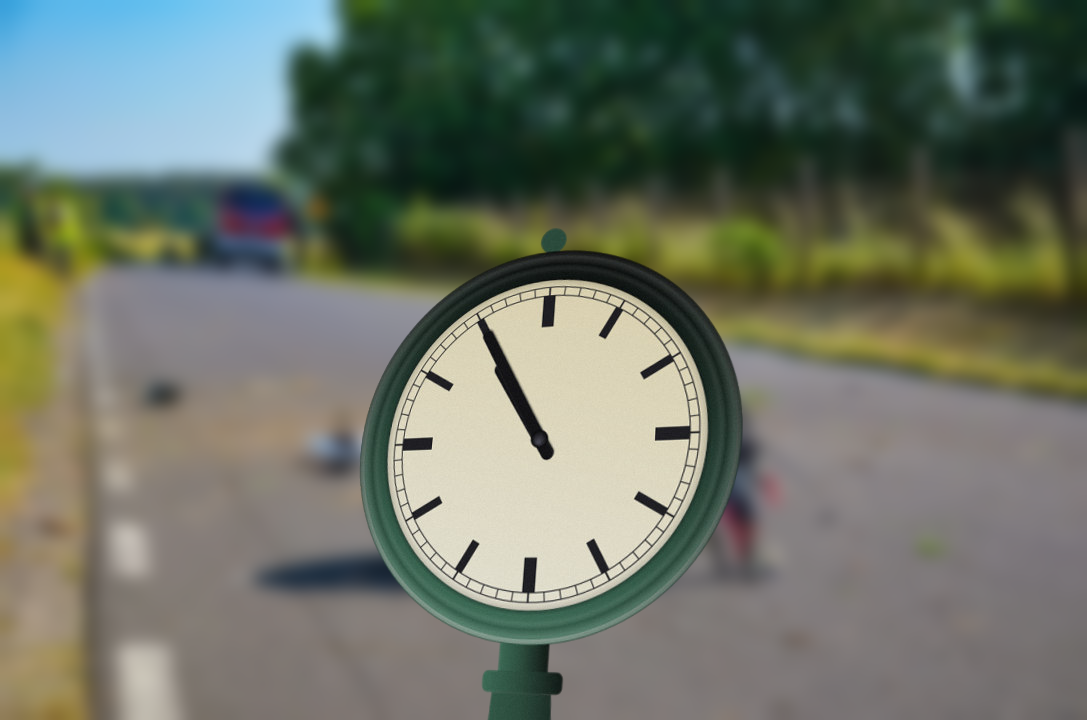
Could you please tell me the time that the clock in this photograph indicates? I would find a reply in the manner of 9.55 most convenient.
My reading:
10.55
